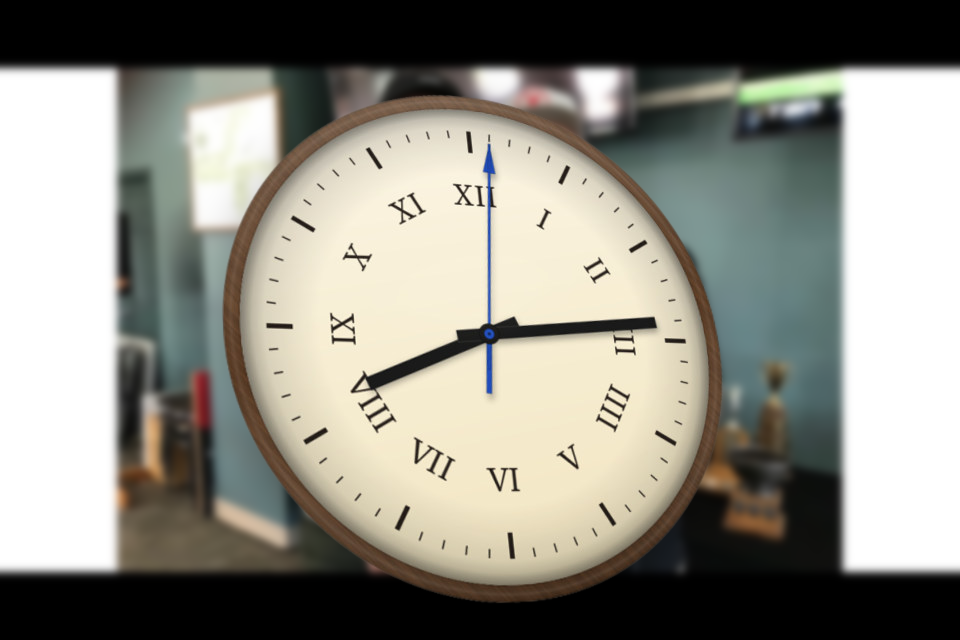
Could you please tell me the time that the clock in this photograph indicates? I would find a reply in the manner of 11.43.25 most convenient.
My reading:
8.14.01
